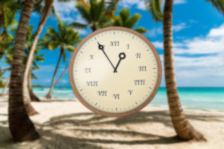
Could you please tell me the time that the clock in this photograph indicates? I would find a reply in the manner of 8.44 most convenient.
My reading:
12.55
